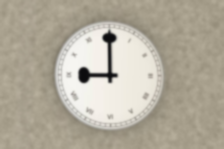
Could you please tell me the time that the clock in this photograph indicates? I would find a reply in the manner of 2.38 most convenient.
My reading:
9.00
